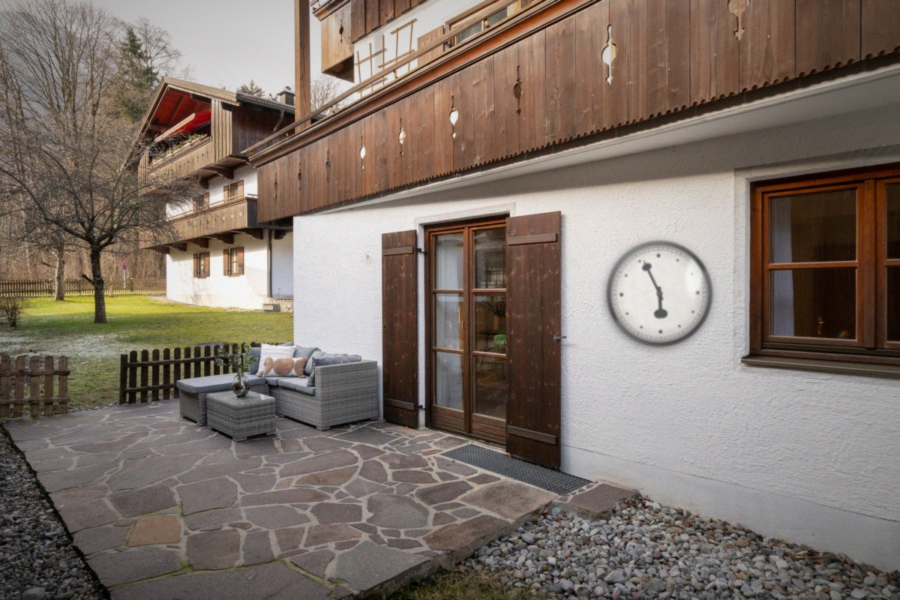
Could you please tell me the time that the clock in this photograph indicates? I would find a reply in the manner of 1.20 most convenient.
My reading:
5.56
